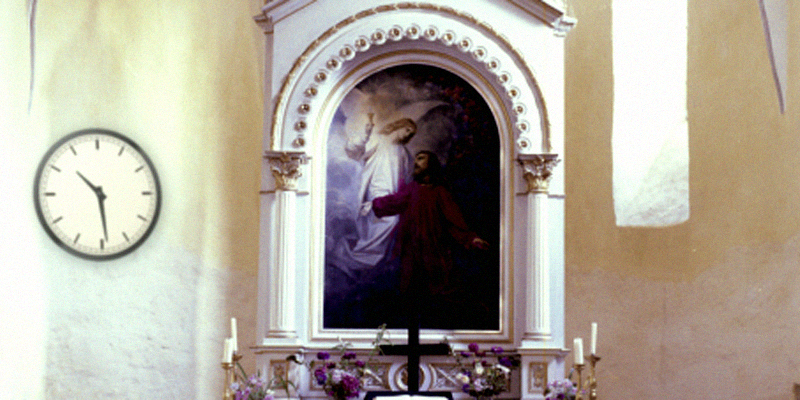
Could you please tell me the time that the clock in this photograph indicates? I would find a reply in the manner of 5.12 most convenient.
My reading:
10.29
